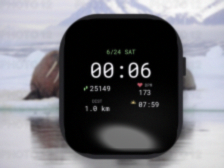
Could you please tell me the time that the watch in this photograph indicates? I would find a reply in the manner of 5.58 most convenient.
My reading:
0.06
